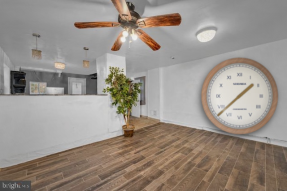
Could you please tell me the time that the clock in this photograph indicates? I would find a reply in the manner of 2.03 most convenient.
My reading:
1.38
